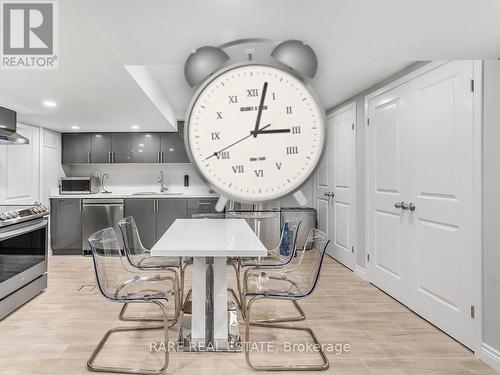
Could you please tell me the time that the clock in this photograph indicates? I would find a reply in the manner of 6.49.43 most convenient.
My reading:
3.02.41
